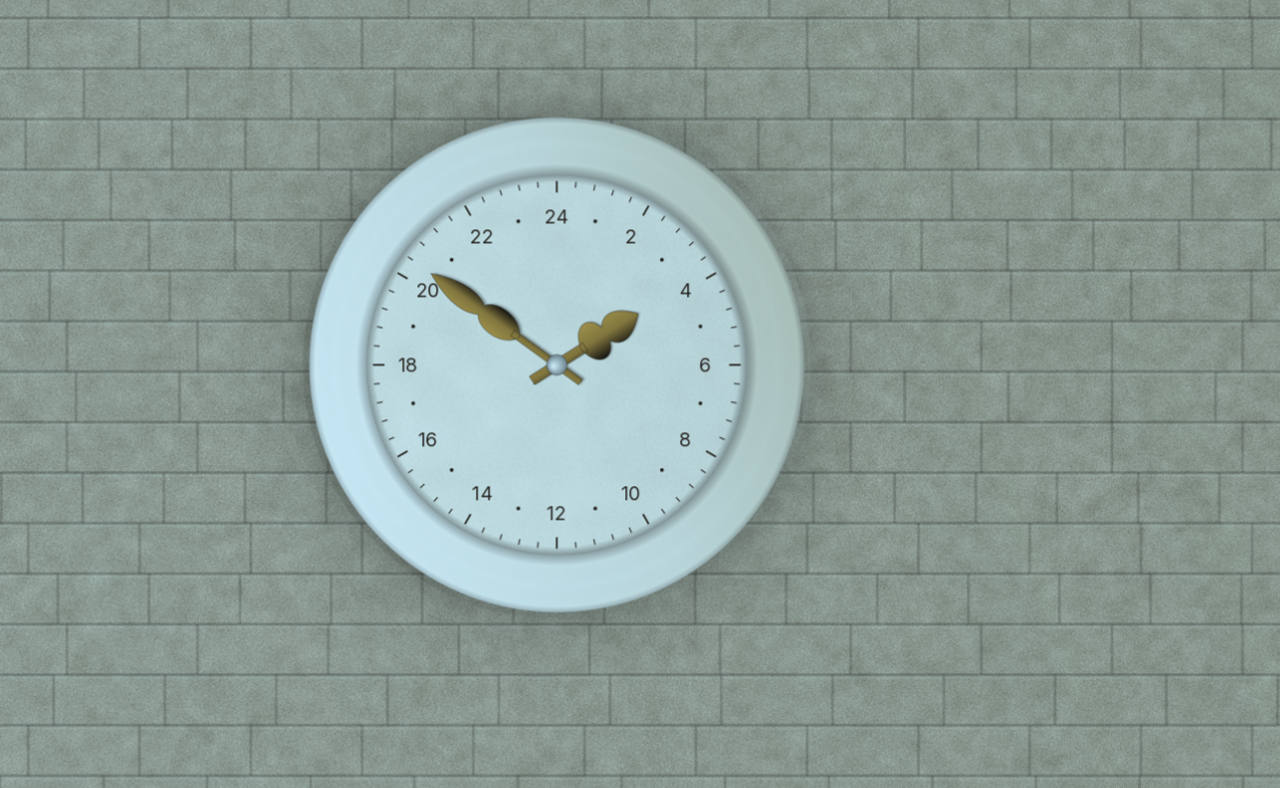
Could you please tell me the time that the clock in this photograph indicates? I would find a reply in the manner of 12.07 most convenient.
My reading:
3.51
